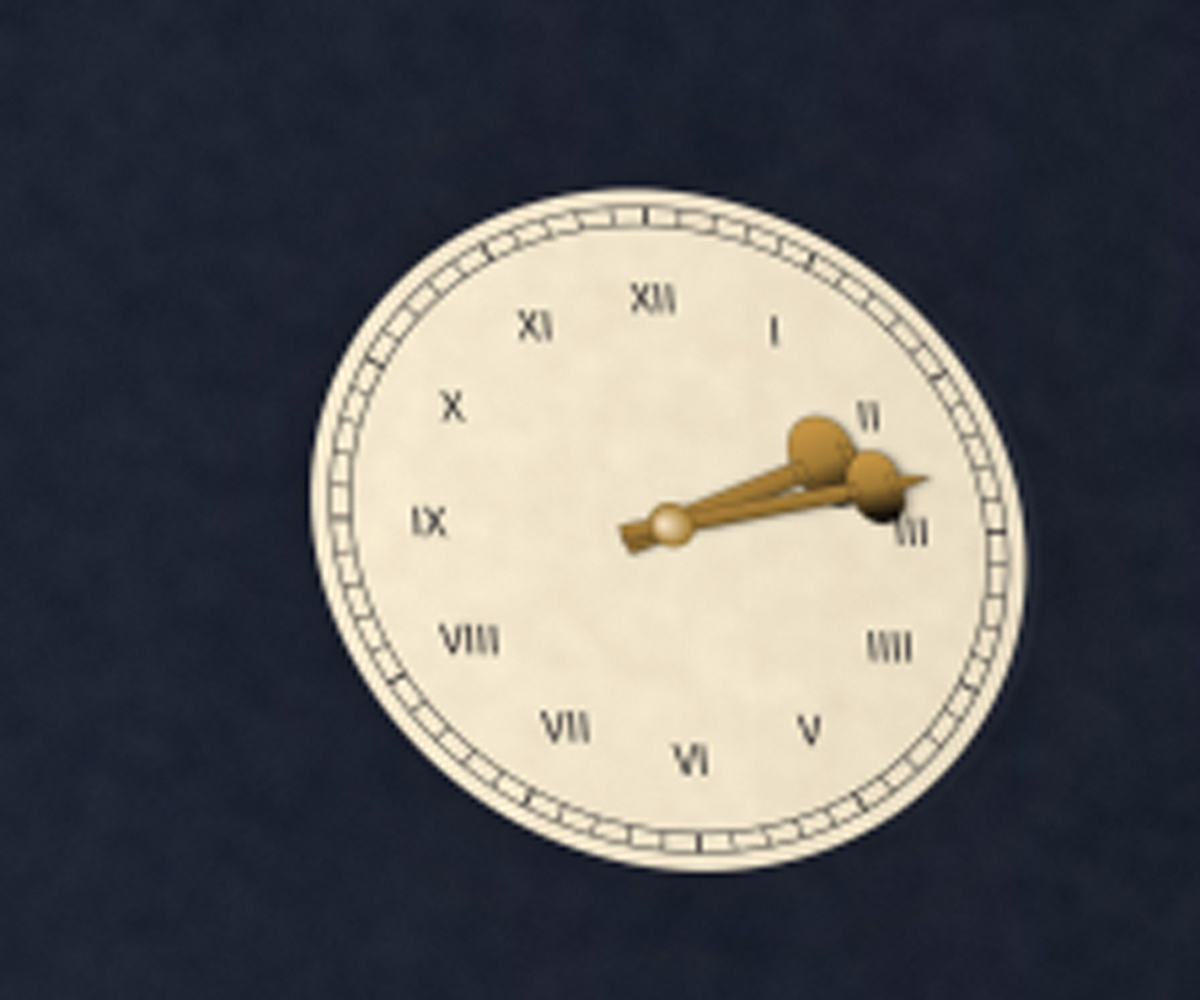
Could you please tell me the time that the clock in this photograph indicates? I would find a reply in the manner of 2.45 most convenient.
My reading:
2.13
